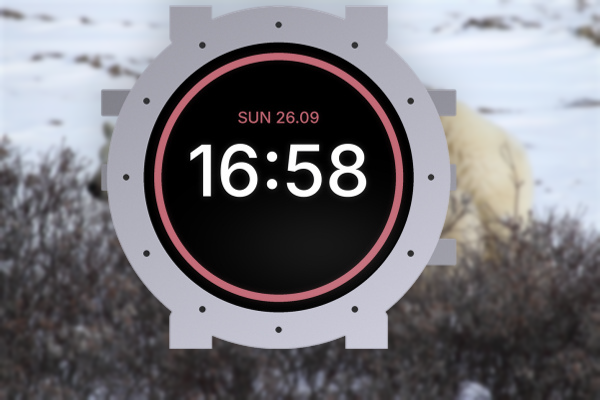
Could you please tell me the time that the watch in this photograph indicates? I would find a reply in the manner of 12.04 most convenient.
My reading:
16.58
